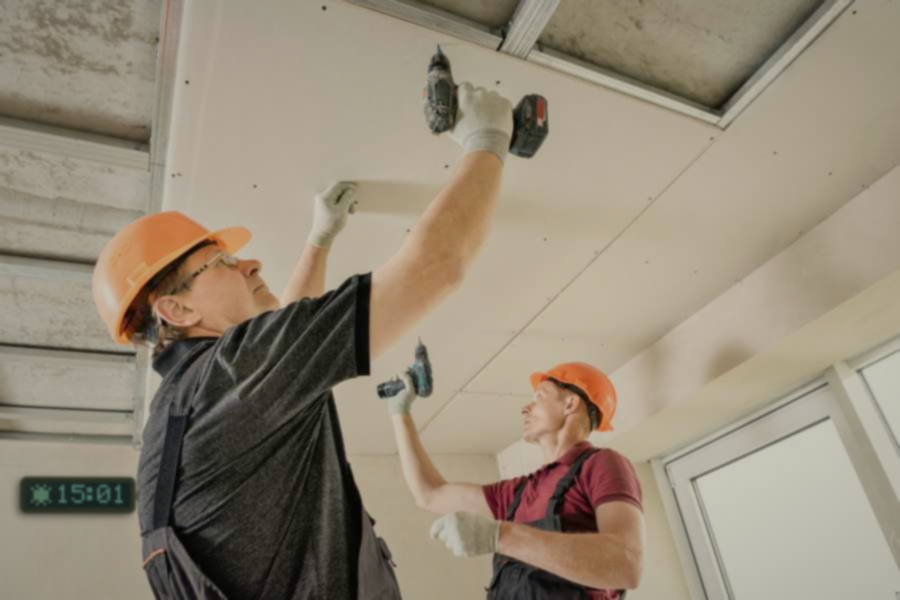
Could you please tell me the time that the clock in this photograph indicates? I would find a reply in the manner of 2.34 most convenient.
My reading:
15.01
